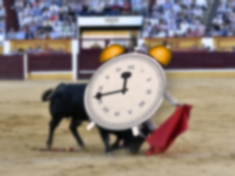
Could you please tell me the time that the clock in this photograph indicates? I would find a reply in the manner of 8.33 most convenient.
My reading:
11.42
